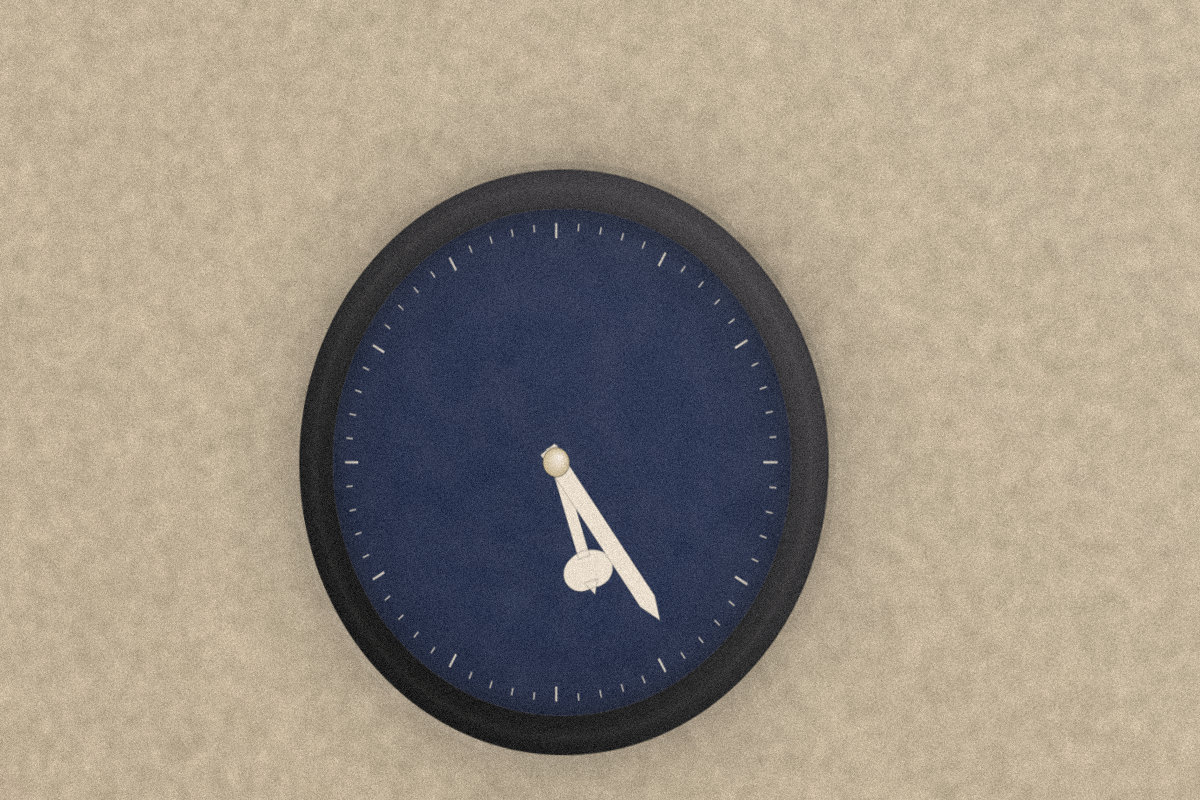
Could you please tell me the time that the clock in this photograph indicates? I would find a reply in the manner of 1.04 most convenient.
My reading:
5.24
